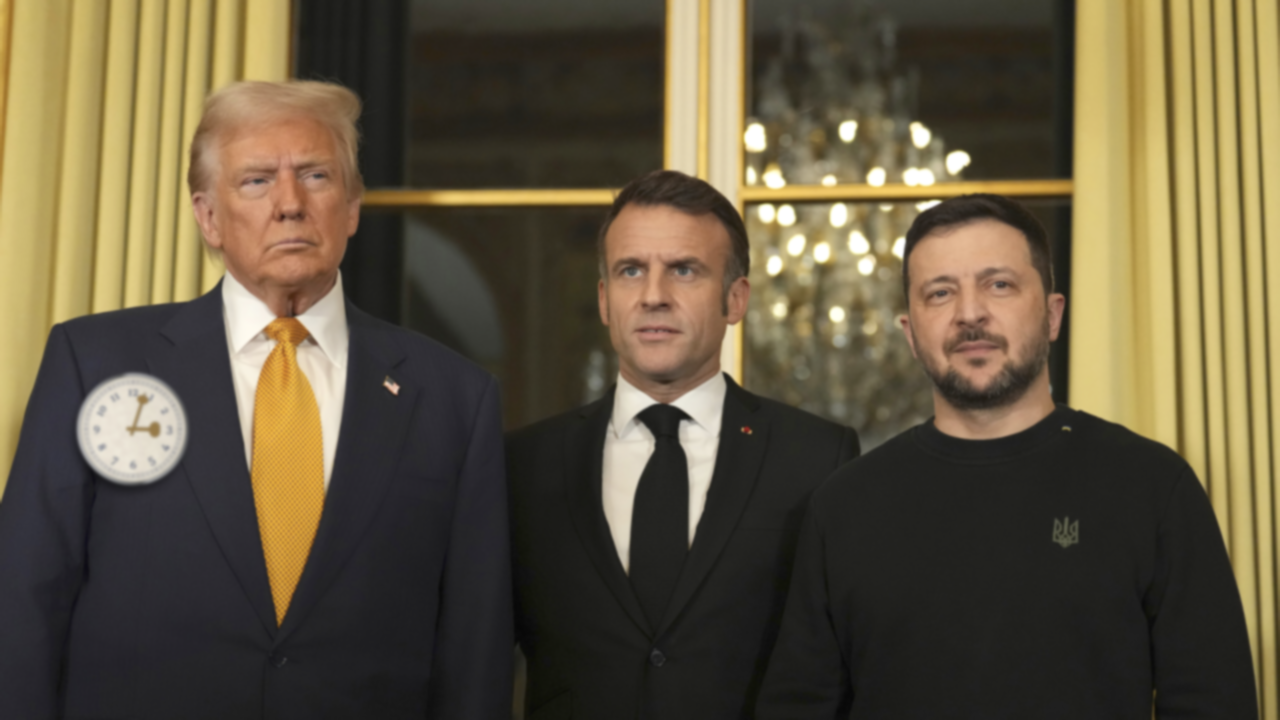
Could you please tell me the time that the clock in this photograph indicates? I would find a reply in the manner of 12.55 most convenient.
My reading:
3.03
